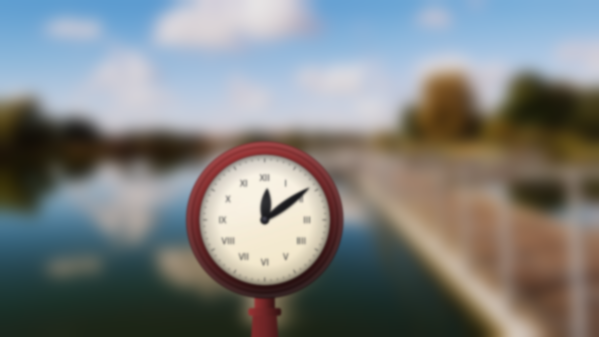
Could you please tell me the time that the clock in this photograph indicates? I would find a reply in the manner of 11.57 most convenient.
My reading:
12.09
